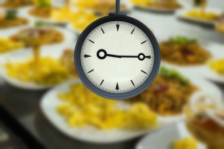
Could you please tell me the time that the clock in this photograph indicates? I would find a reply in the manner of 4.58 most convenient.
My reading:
9.15
